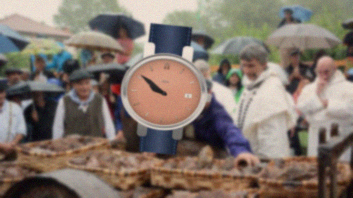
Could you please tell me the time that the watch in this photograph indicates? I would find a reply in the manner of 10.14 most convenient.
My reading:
9.51
